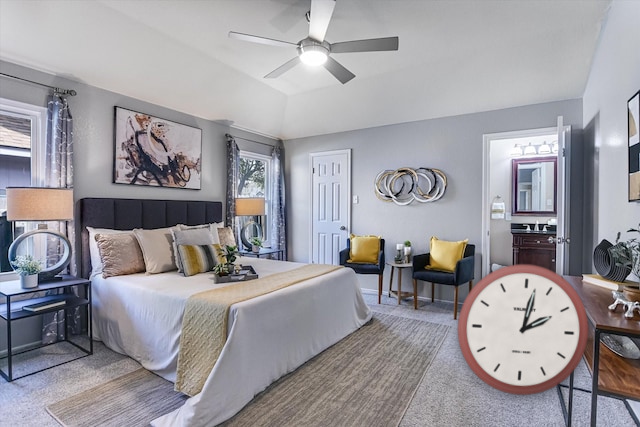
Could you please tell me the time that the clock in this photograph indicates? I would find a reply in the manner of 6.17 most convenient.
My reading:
2.02
